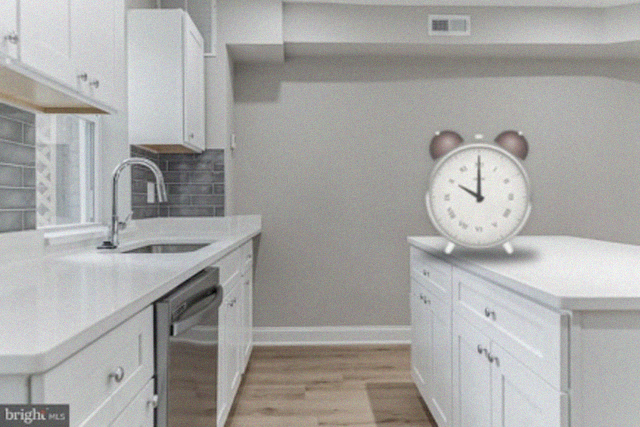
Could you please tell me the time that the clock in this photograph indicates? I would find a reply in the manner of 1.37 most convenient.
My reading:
10.00
